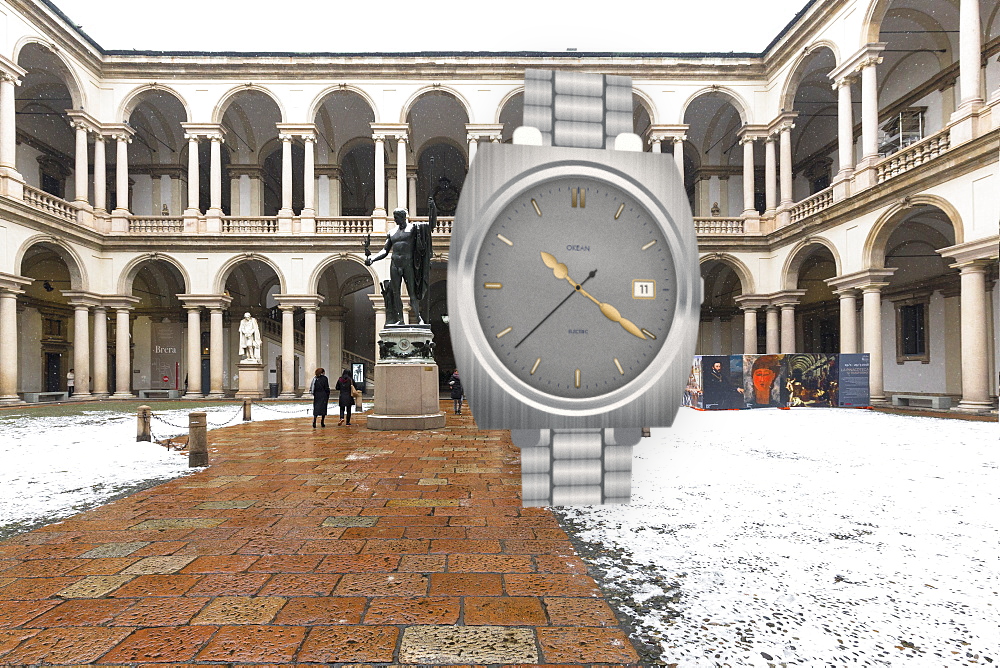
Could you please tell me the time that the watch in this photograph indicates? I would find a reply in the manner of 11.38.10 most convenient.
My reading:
10.20.38
